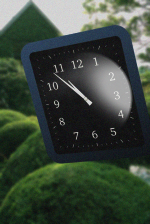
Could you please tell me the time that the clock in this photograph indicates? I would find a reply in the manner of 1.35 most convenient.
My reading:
10.53
